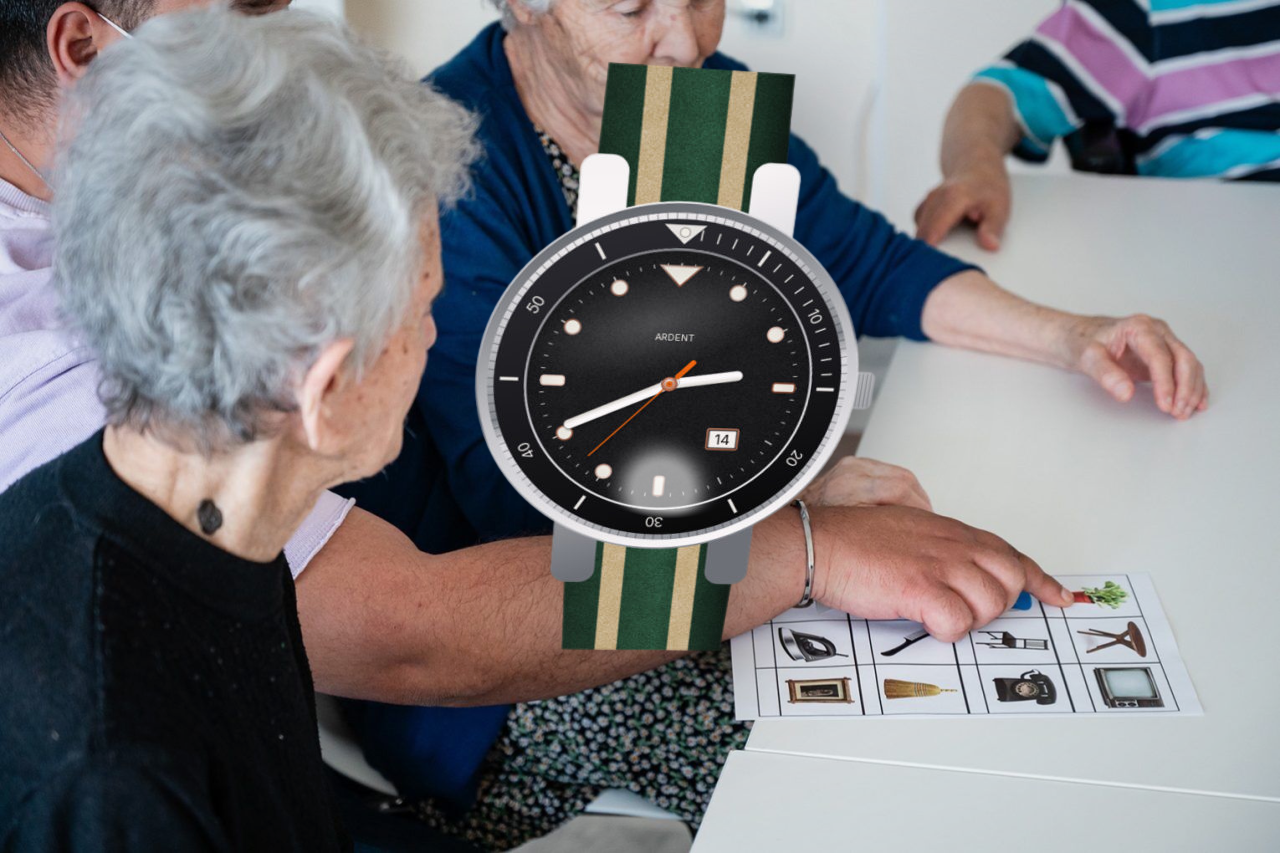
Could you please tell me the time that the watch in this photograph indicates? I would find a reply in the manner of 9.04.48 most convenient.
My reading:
2.40.37
